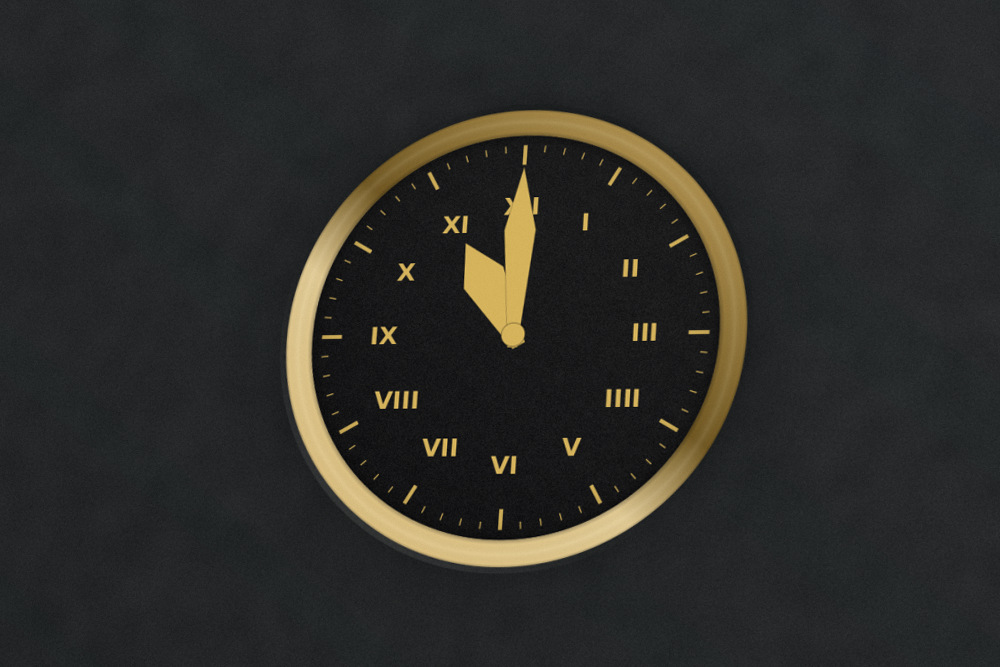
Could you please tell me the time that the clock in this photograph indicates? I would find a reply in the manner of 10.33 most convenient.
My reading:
11.00
